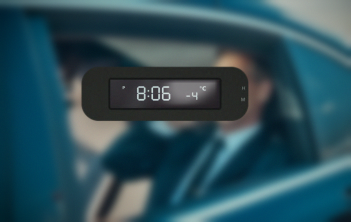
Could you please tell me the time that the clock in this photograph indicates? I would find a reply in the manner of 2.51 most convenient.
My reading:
8.06
